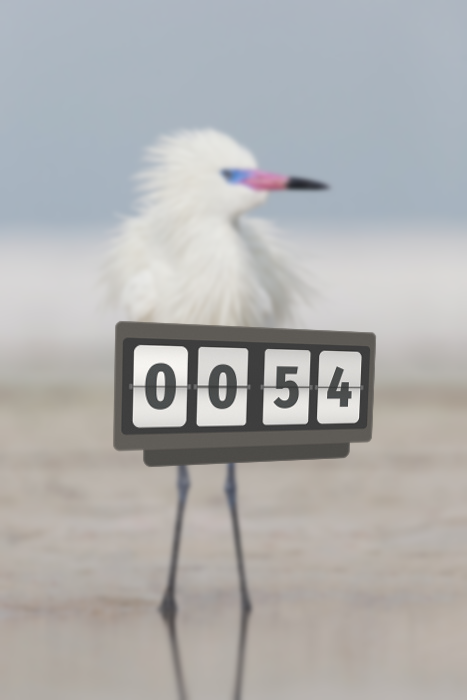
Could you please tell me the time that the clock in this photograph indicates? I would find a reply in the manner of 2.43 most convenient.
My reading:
0.54
